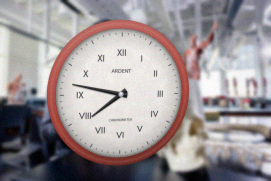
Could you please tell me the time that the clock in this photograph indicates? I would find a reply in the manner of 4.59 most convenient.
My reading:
7.47
